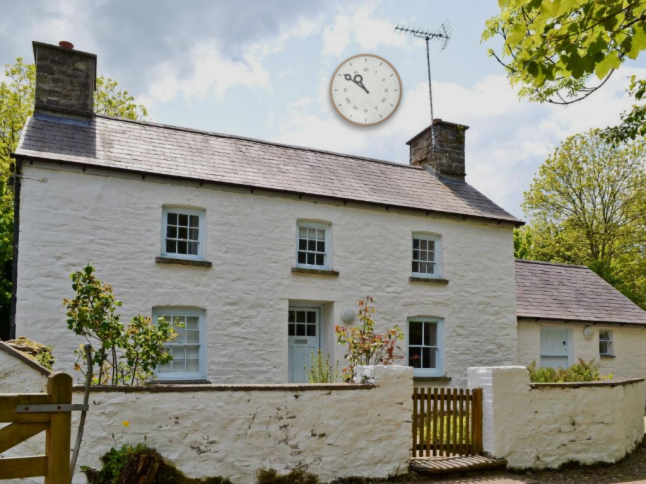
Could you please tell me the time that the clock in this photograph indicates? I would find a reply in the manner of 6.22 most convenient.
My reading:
10.51
